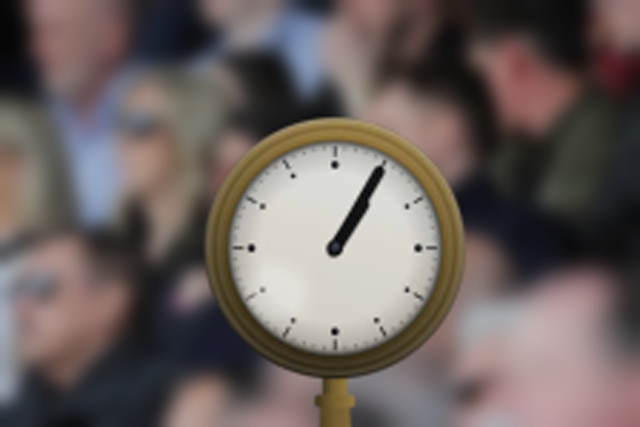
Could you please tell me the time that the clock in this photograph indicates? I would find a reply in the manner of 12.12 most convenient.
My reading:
1.05
